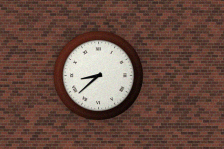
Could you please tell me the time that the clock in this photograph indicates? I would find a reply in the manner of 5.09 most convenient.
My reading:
8.38
